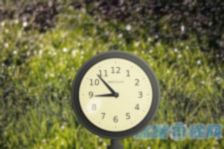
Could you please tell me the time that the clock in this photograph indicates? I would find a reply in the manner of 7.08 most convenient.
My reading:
8.53
